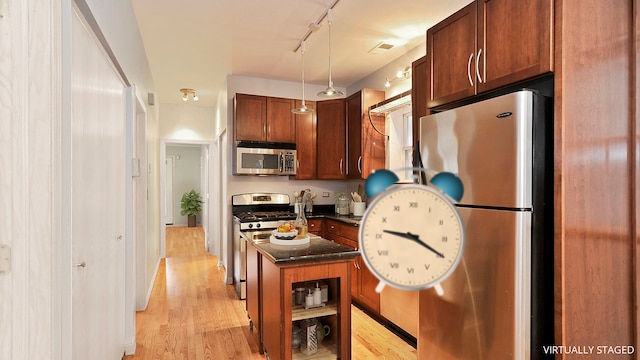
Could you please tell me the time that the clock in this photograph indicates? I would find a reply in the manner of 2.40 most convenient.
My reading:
9.20
